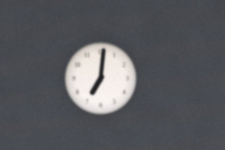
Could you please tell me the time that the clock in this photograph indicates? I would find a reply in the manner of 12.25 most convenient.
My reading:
7.01
